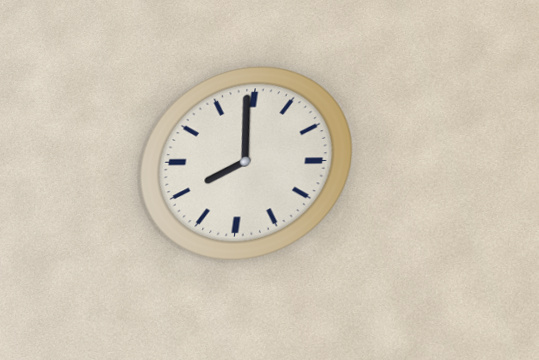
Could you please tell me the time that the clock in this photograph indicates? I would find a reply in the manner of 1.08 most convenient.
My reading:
7.59
